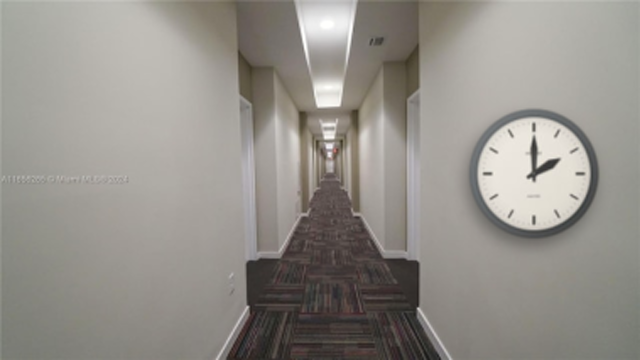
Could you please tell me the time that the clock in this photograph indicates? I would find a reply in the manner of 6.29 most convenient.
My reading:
2.00
